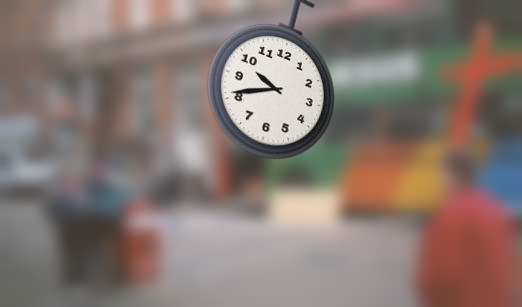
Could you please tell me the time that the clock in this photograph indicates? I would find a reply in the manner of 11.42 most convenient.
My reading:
9.41
